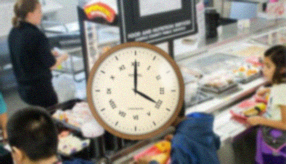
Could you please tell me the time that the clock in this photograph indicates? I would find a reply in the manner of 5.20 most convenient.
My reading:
4.00
